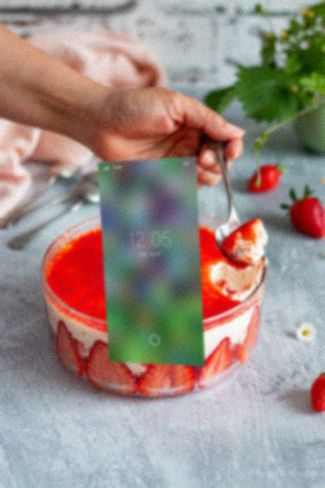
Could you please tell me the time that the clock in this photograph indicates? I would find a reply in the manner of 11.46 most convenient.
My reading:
12.05
